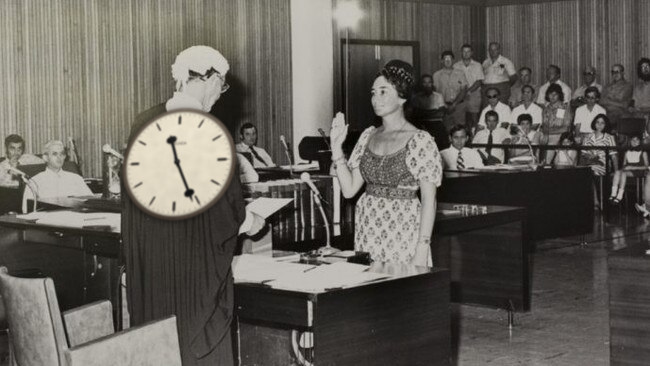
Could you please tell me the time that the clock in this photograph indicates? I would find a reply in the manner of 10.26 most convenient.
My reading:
11.26
